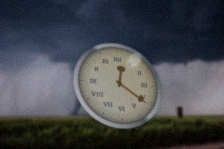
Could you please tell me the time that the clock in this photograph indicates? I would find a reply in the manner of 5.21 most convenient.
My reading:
12.21
